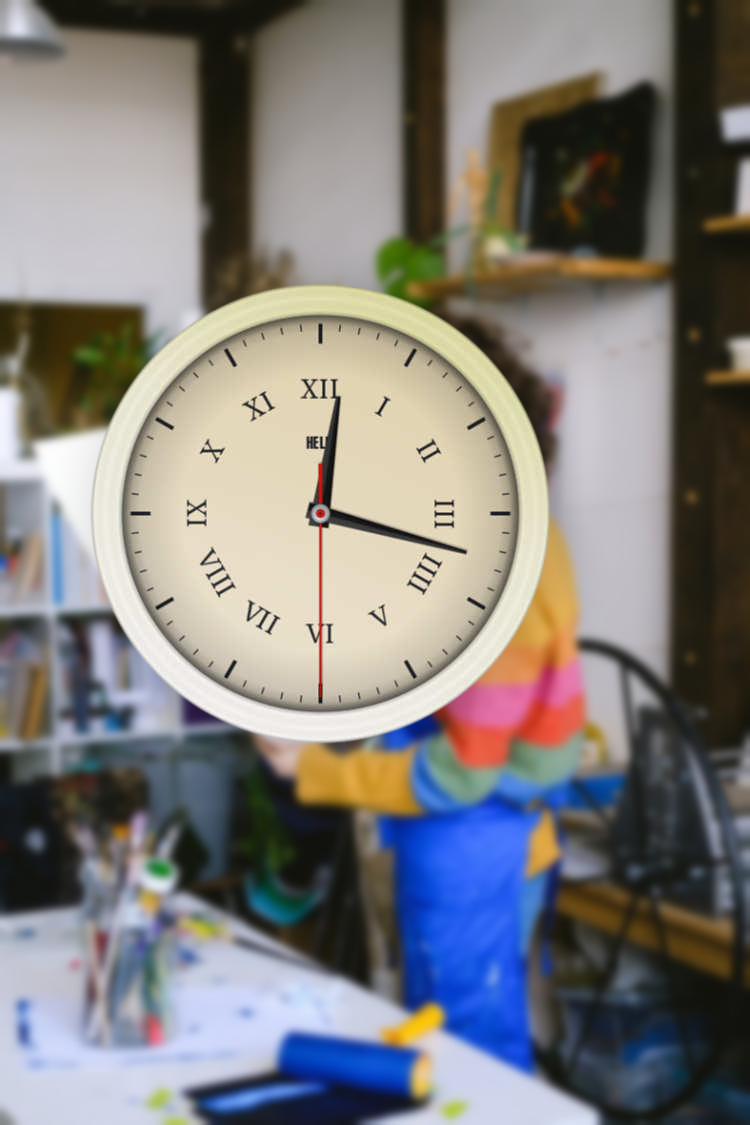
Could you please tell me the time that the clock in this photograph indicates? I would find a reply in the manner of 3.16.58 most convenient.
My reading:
12.17.30
